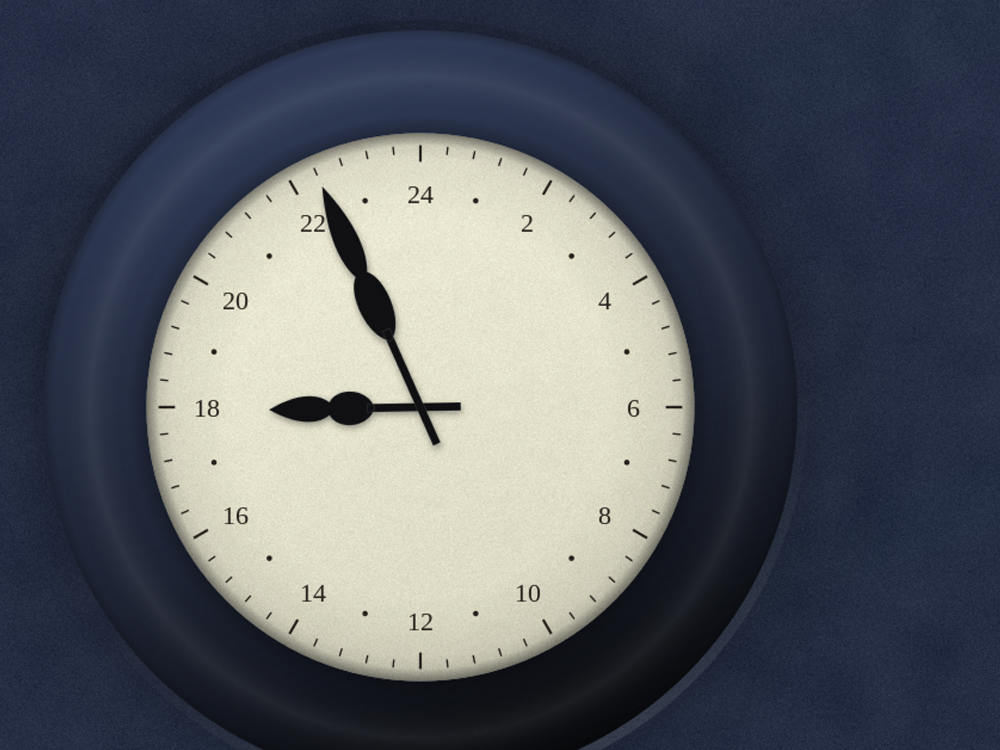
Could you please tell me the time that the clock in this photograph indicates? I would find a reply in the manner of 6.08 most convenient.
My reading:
17.56
